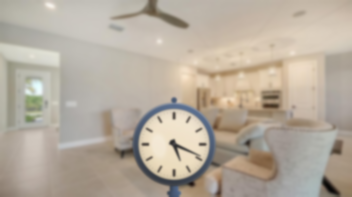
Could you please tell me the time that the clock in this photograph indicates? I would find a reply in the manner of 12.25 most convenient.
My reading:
5.19
